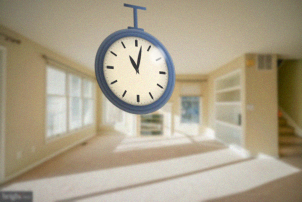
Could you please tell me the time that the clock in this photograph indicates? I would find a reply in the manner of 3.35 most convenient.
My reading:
11.02
